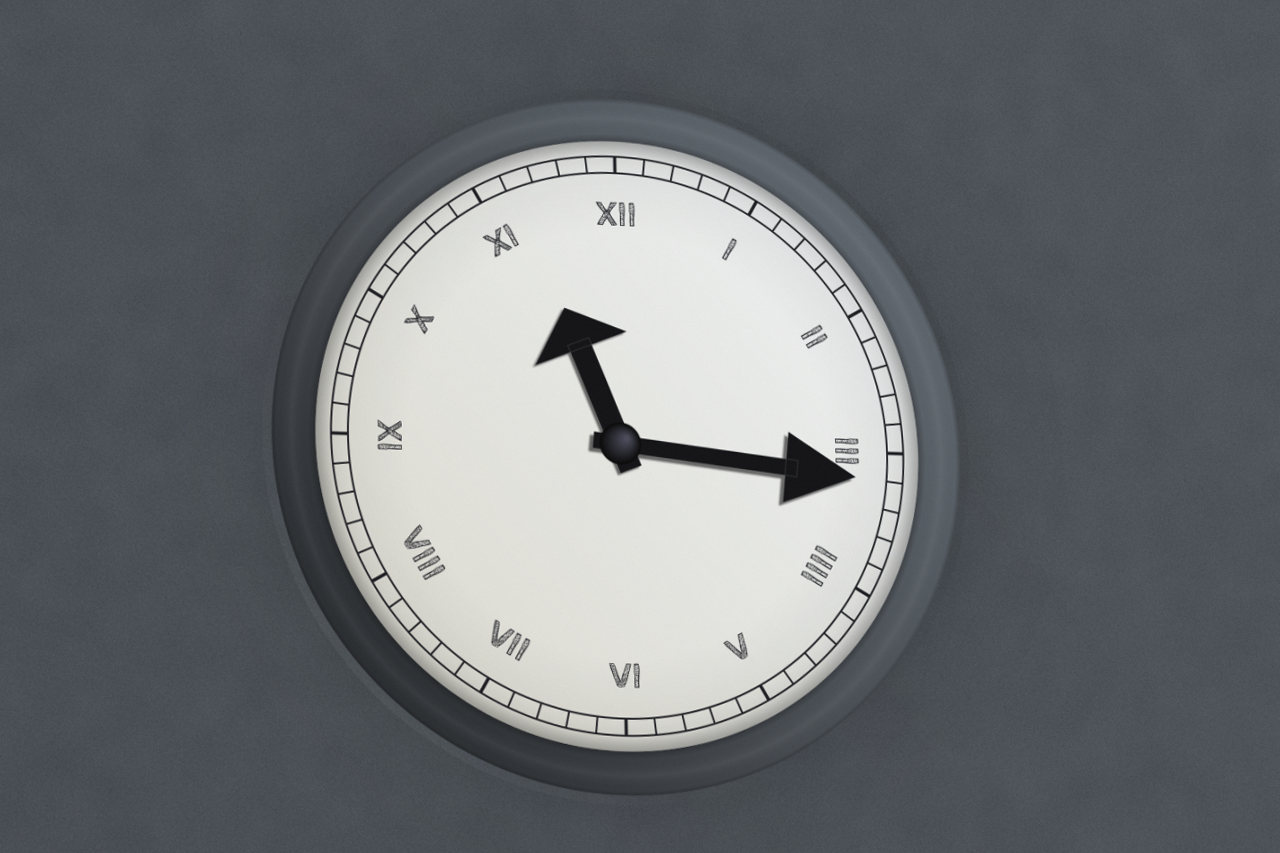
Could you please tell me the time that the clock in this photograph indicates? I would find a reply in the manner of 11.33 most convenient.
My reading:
11.16
